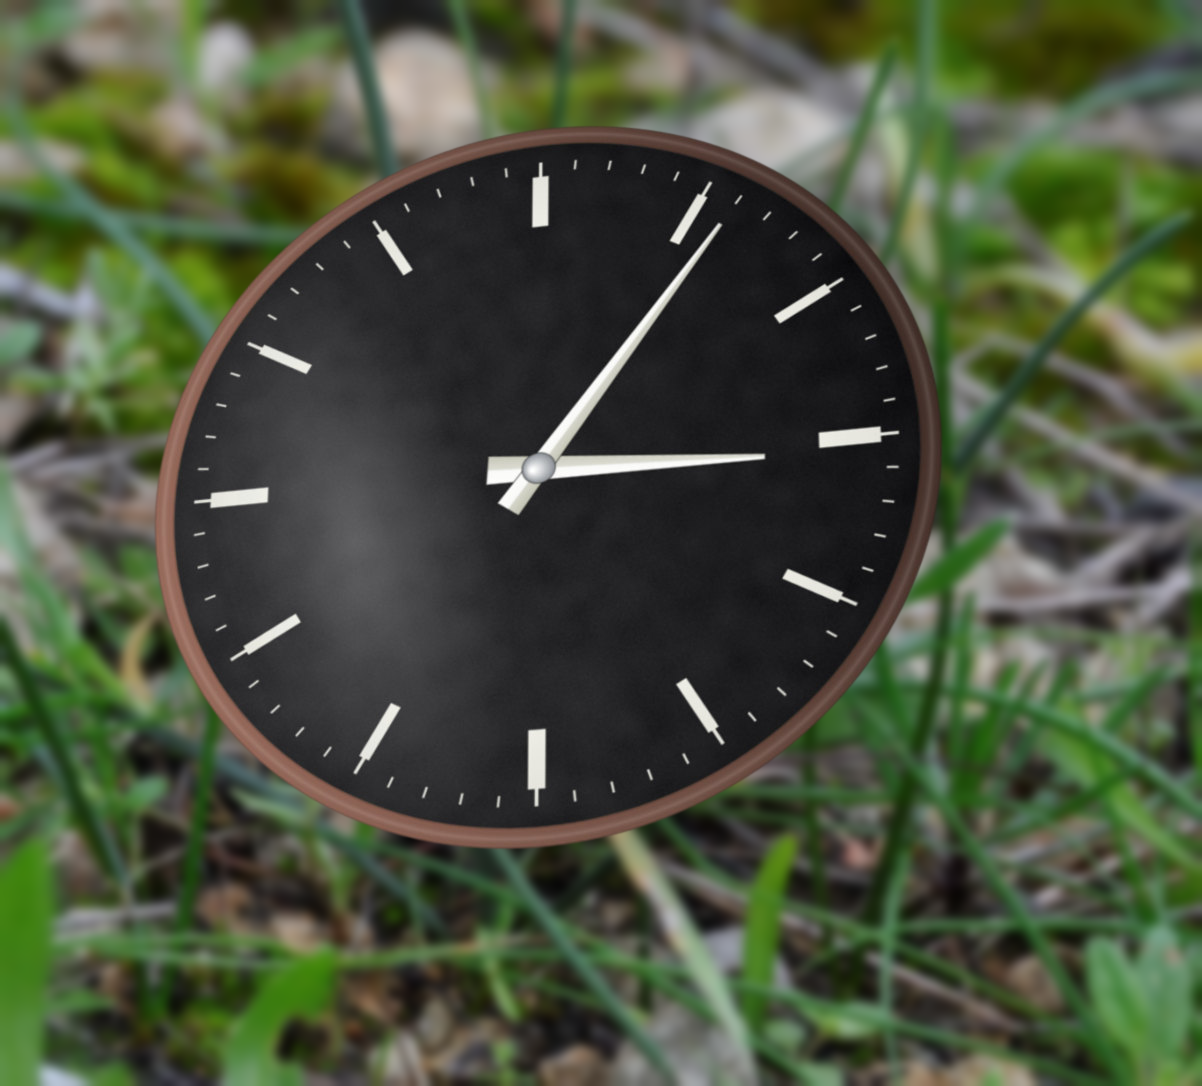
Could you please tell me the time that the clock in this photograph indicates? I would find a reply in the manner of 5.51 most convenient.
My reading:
3.06
